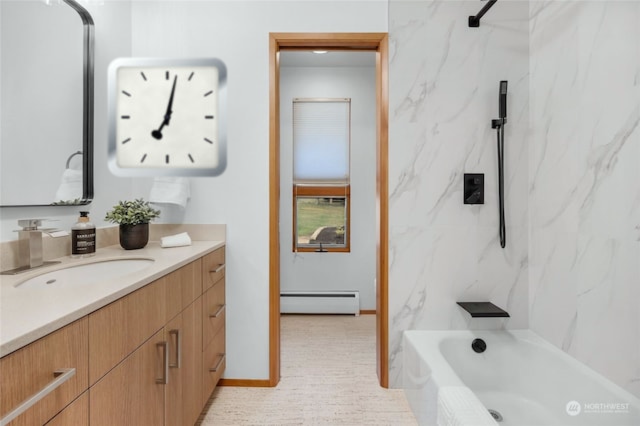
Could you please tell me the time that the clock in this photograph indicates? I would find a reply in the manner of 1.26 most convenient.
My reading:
7.02
